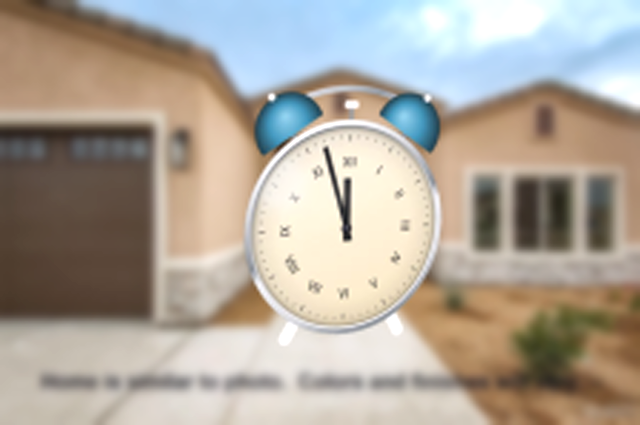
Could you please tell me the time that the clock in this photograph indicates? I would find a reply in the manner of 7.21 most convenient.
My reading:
11.57
